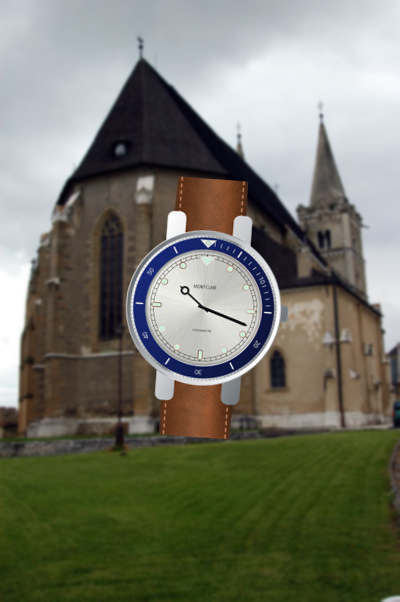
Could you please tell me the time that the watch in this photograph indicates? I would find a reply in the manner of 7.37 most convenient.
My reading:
10.18
